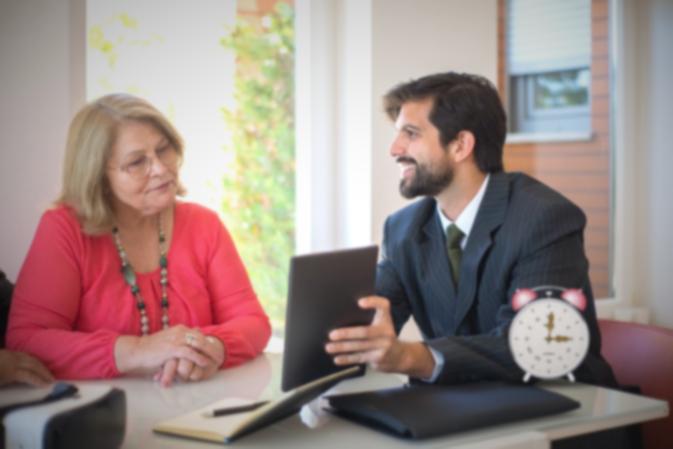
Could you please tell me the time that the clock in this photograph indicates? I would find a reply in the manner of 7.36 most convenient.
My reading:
3.01
